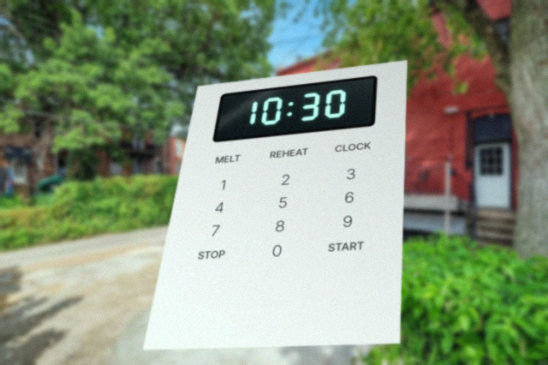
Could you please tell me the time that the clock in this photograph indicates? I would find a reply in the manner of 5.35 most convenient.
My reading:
10.30
